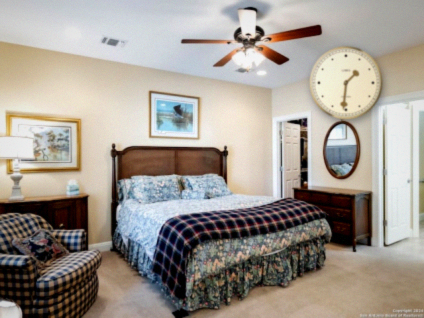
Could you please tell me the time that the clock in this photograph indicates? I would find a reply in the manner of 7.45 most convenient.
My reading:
1.31
